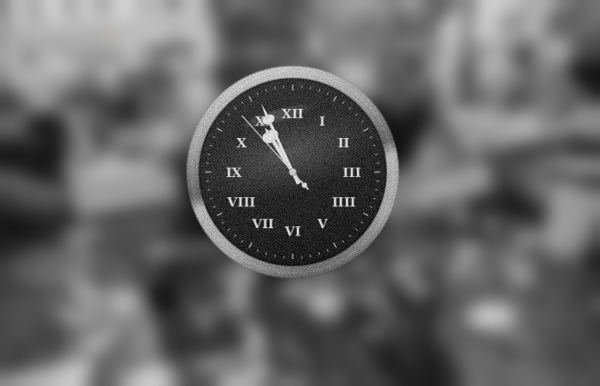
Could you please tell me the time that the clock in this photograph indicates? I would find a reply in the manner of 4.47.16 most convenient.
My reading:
10.55.53
